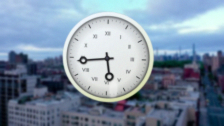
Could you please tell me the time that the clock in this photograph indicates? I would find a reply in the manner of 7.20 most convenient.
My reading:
5.44
